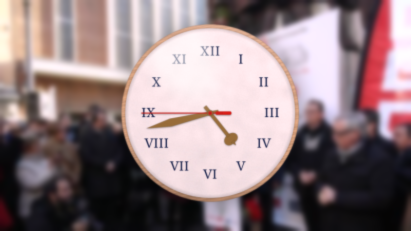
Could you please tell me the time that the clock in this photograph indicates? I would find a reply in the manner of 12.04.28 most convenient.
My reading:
4.42.45
